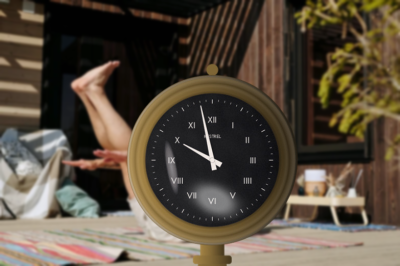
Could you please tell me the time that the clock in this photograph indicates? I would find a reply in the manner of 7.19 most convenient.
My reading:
9.58
